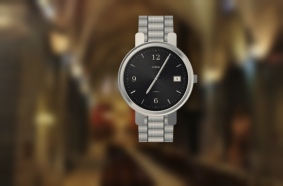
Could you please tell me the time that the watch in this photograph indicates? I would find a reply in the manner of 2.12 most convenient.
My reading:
7.05
